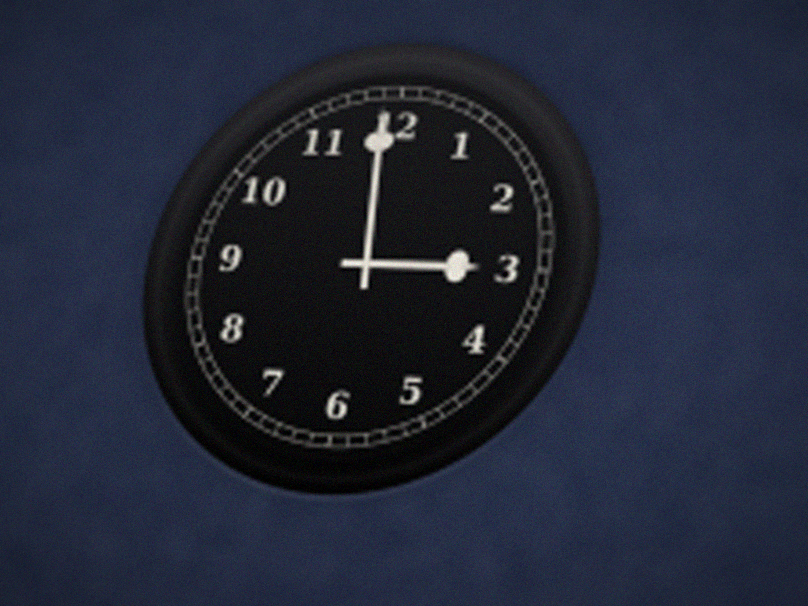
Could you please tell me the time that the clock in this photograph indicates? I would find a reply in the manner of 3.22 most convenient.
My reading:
2.59
